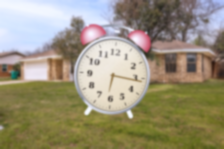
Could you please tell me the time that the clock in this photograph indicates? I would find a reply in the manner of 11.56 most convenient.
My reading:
6.16
